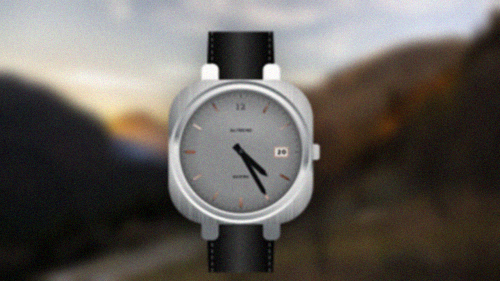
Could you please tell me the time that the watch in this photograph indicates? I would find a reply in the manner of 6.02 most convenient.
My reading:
4.25
